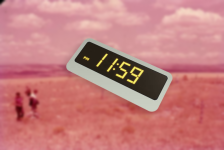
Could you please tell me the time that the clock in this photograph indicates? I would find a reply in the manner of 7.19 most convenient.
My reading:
11.59
